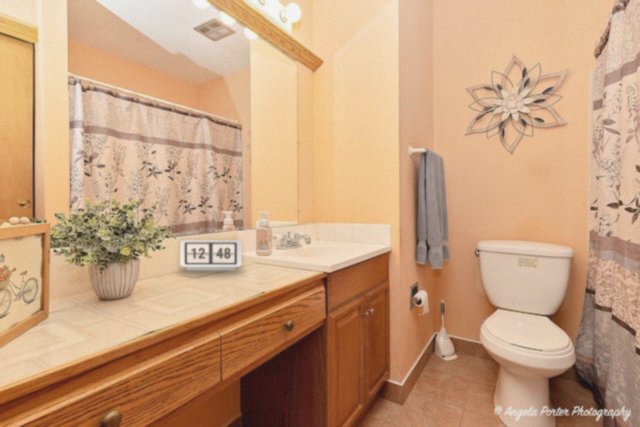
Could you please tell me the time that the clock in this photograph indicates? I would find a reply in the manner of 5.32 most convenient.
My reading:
12.48
